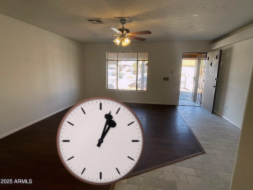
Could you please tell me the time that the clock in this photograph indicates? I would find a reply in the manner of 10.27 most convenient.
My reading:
1.03
